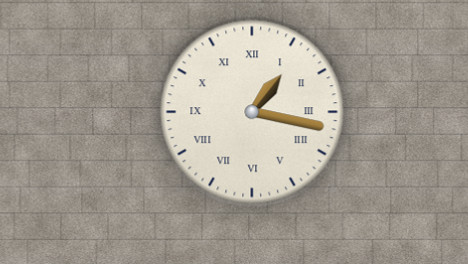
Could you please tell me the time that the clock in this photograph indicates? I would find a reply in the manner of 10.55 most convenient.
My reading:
1.17
